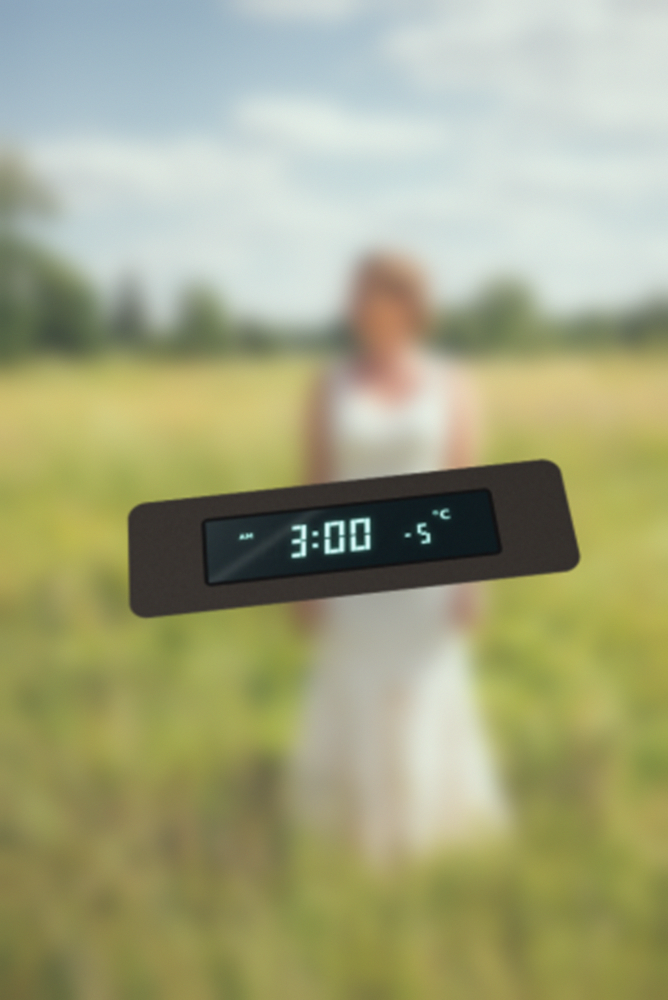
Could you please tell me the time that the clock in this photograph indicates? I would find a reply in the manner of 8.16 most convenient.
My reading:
3.00
